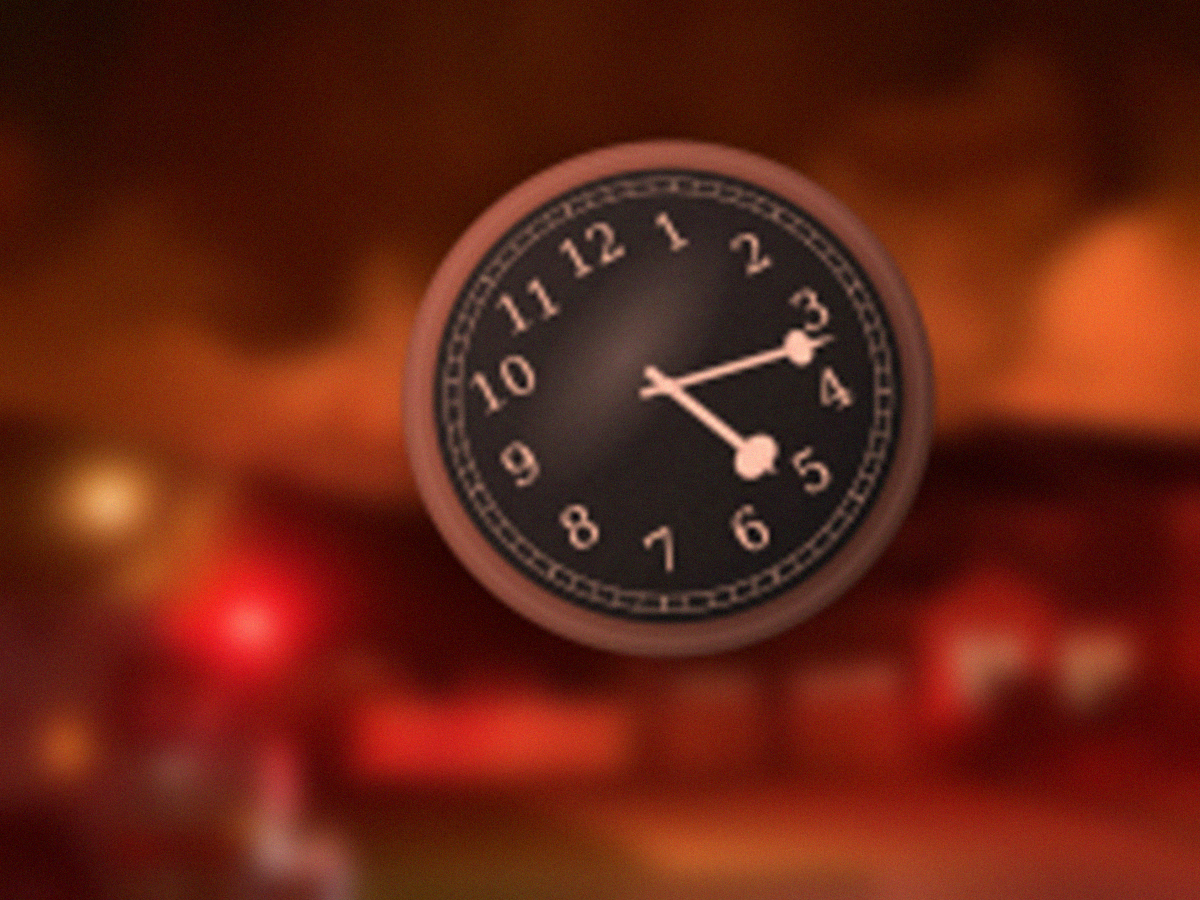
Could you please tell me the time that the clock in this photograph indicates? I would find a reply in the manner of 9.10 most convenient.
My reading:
5.17
